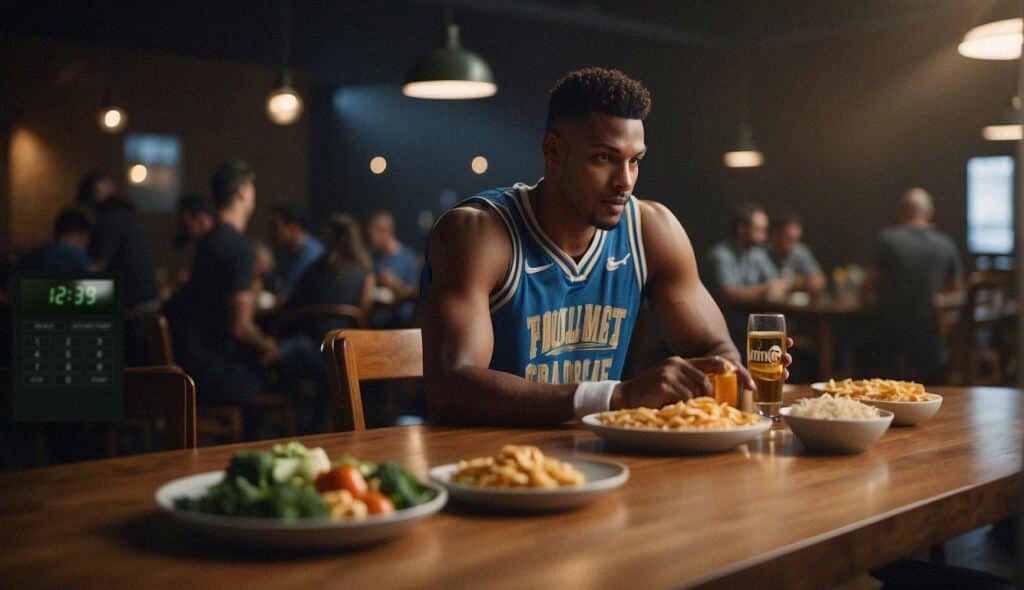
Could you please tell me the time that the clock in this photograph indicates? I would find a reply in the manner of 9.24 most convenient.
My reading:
12.39
